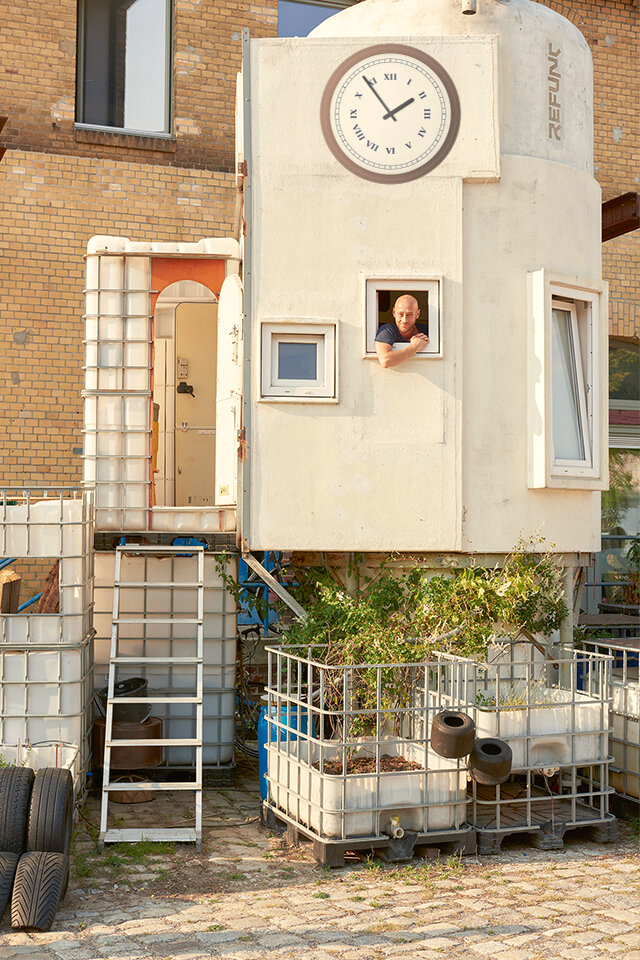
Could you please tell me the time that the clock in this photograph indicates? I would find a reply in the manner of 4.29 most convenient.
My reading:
1.54
